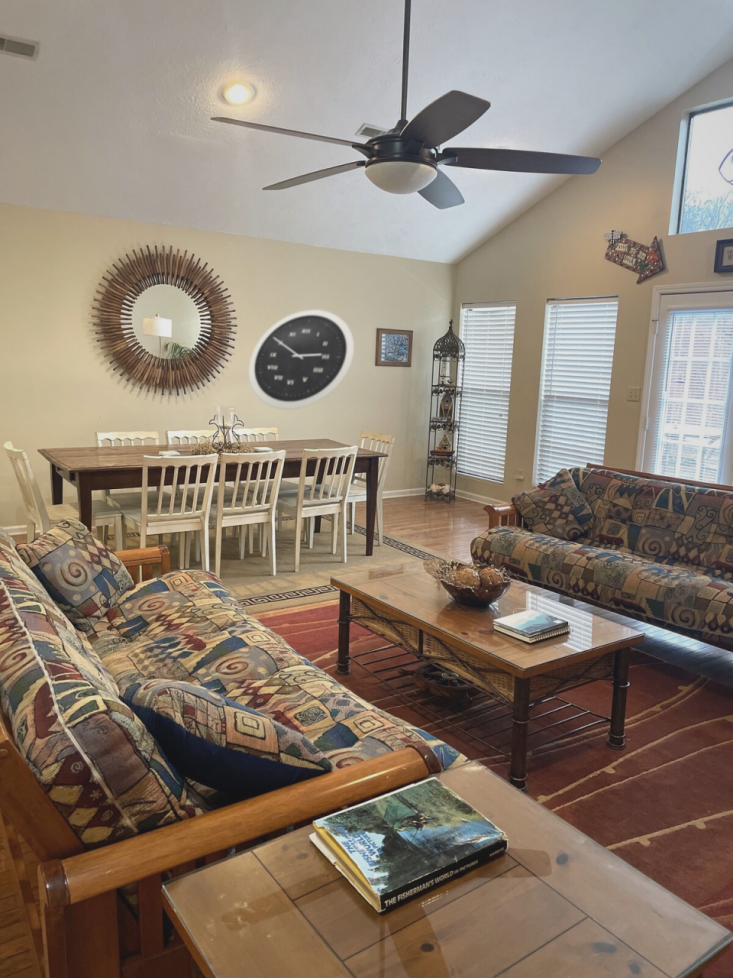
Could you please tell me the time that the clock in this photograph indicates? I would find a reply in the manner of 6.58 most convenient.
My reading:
2.50
